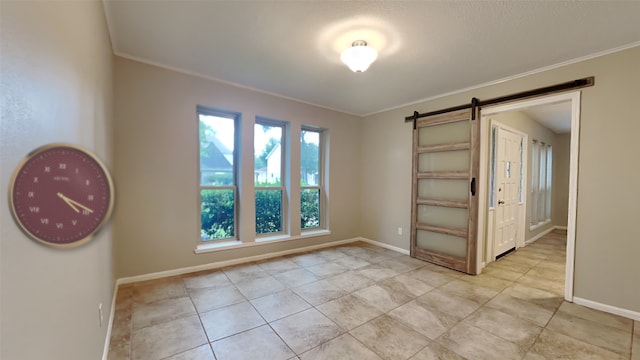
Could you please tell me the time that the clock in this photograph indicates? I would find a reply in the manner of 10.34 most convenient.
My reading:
4.19
